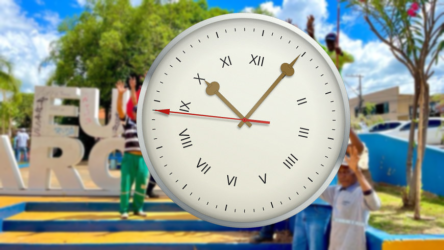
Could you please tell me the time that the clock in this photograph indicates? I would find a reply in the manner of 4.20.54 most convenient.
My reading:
10.04.44
